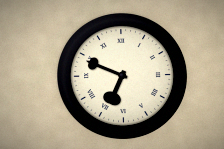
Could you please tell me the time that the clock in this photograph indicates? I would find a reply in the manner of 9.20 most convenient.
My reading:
6.49
